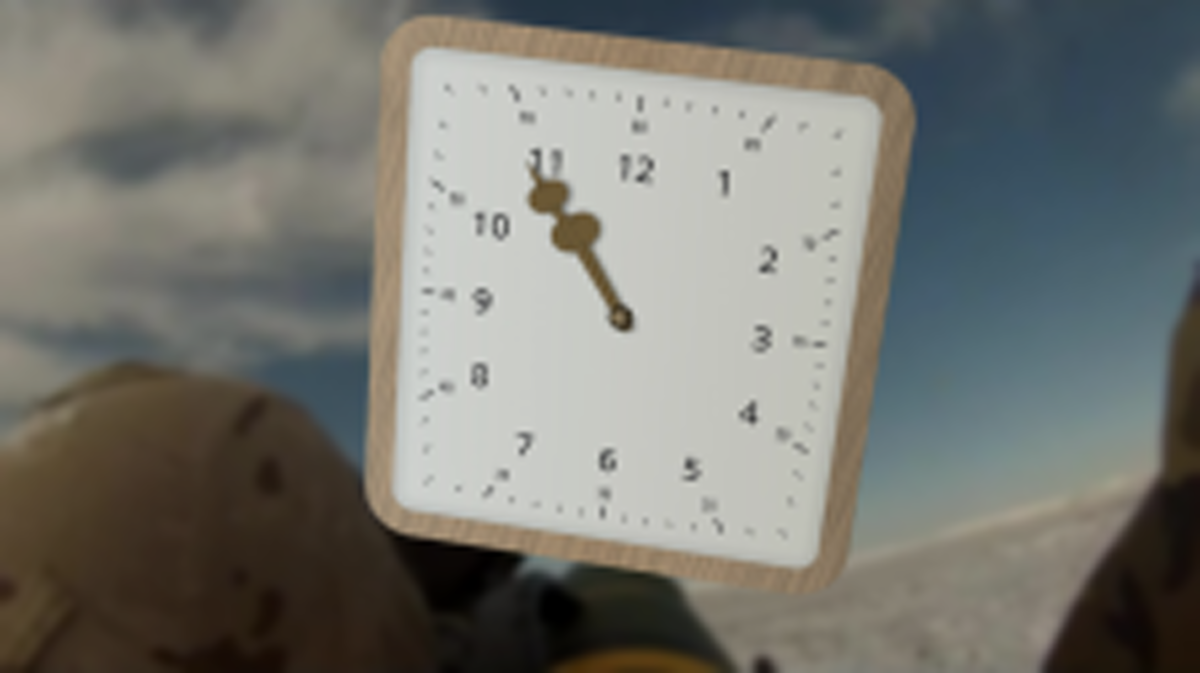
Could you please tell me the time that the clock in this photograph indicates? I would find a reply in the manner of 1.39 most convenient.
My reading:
10.54
